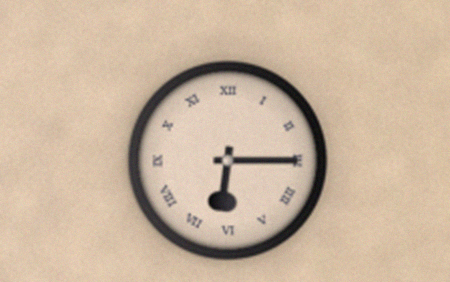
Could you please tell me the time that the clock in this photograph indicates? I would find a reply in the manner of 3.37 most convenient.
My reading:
6.15
